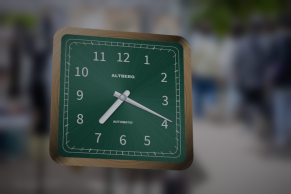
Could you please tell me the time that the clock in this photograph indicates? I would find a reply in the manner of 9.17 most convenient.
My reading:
7.19
